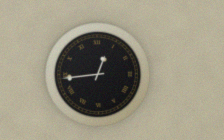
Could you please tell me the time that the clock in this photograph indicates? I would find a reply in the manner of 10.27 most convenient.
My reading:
12.44
